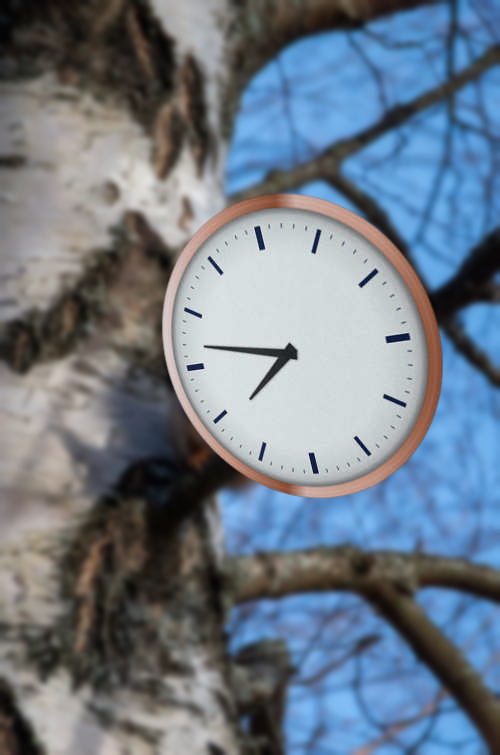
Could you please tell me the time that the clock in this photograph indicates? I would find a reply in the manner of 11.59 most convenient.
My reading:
7.47
